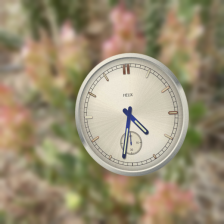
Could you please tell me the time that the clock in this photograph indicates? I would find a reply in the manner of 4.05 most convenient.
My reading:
4.32
